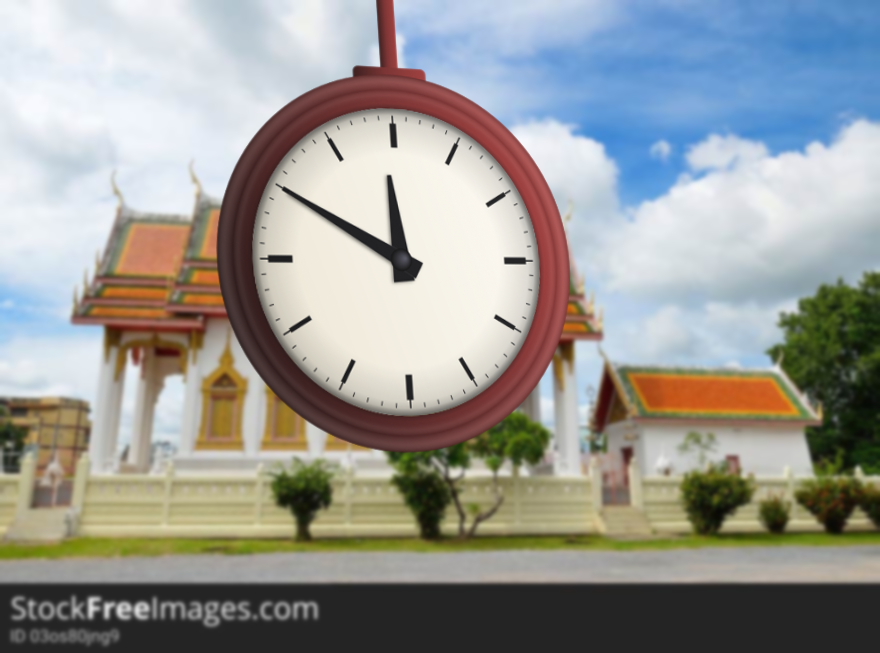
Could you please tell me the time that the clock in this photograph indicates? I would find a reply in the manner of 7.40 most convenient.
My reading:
11.50
